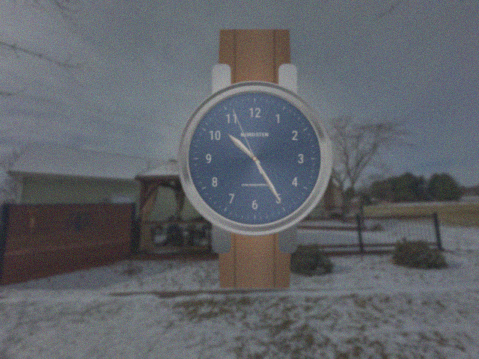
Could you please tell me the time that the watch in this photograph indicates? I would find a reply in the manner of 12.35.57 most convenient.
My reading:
10.24.56
